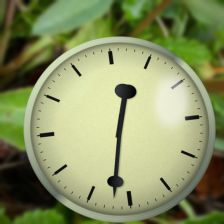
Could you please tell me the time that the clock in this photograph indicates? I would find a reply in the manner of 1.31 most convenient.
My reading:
12.32
